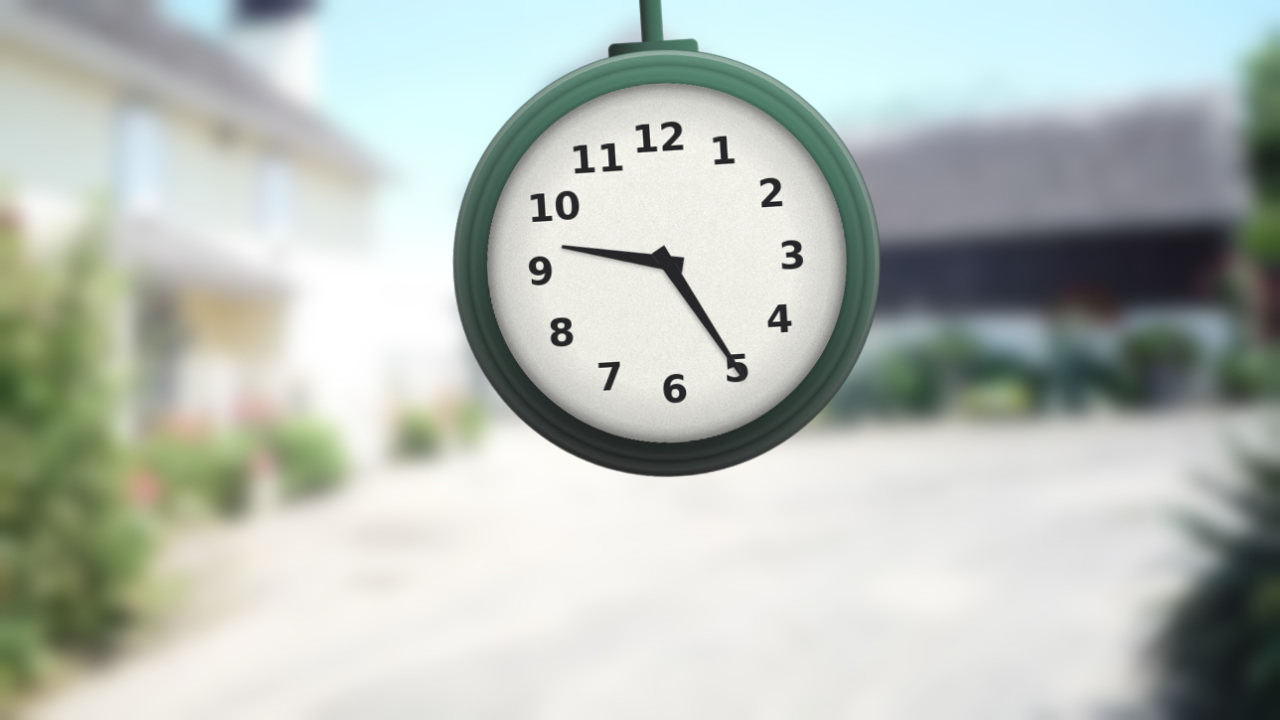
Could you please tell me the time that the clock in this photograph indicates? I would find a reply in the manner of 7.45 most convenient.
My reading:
9.25
